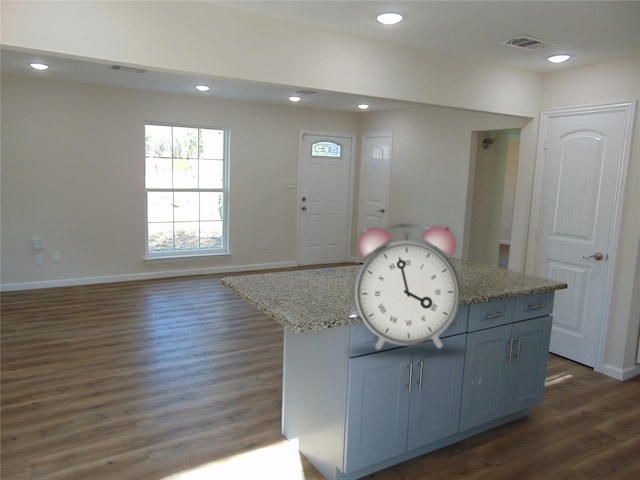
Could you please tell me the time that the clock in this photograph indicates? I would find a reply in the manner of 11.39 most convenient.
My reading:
3.58
